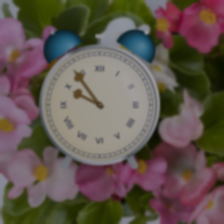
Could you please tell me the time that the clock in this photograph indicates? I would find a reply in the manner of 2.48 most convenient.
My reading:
9.54
